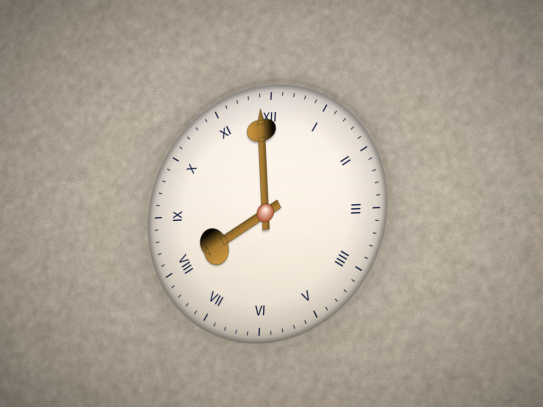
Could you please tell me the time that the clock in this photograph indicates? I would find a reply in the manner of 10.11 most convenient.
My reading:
7.59
